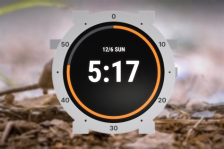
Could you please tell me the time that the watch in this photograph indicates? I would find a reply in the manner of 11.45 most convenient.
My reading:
5.17
